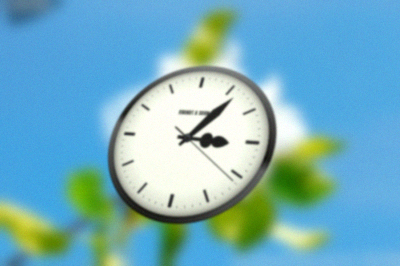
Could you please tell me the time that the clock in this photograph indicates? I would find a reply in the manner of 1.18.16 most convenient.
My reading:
3.06.21
